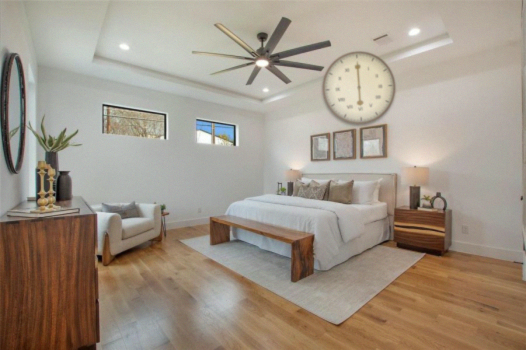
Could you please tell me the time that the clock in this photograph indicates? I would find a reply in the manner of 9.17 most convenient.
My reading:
6.00
